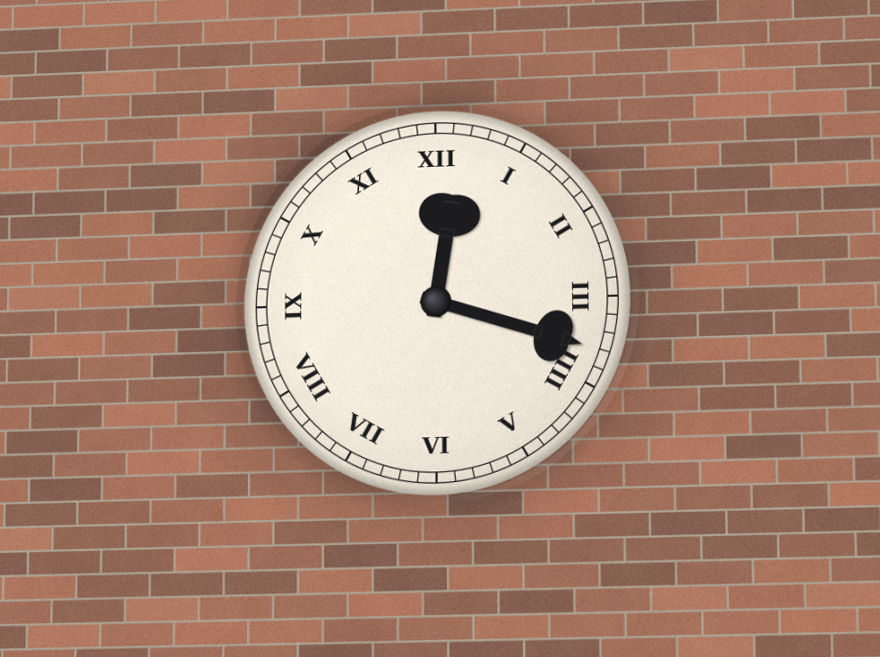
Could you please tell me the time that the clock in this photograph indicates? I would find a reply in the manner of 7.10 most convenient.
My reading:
12.18
